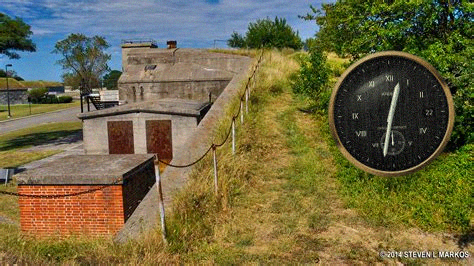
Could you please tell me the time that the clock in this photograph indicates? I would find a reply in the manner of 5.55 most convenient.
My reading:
12.32
